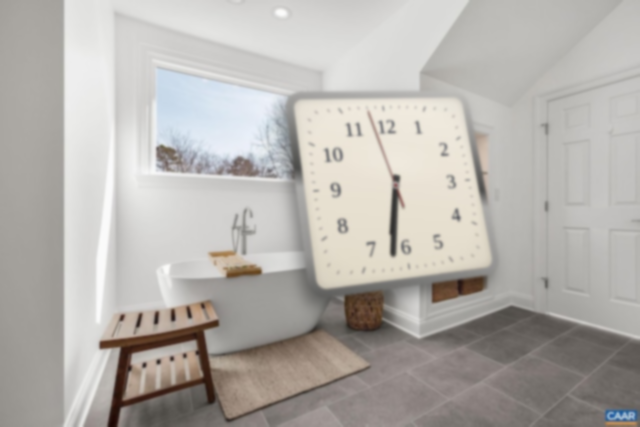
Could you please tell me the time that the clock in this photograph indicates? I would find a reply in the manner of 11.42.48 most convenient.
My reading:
6.31.58
